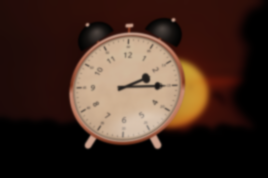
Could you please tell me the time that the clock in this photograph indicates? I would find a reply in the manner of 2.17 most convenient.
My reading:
2.15
